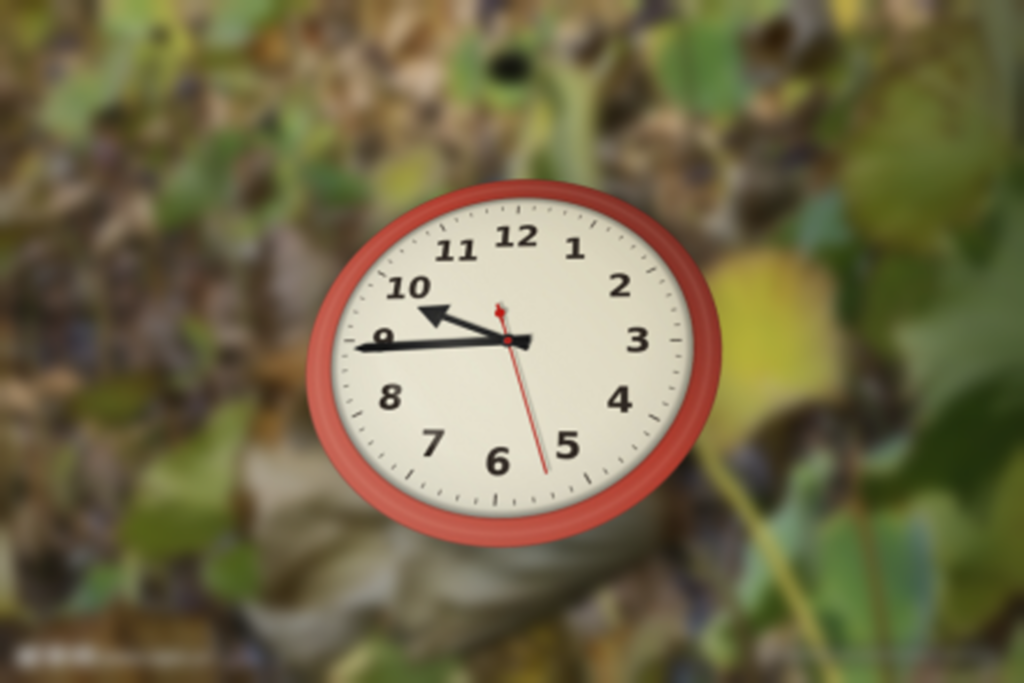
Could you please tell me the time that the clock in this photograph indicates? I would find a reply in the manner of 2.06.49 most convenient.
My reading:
9.44.27
